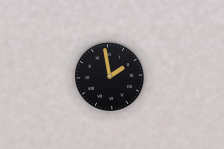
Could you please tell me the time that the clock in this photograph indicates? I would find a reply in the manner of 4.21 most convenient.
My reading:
1.59
